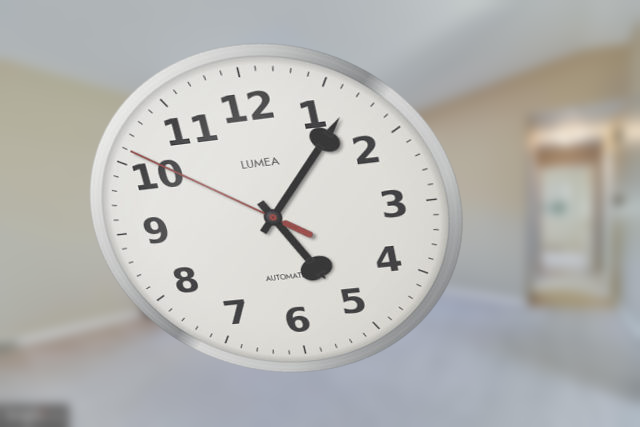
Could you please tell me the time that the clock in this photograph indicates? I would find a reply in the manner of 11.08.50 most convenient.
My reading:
5.06.51
